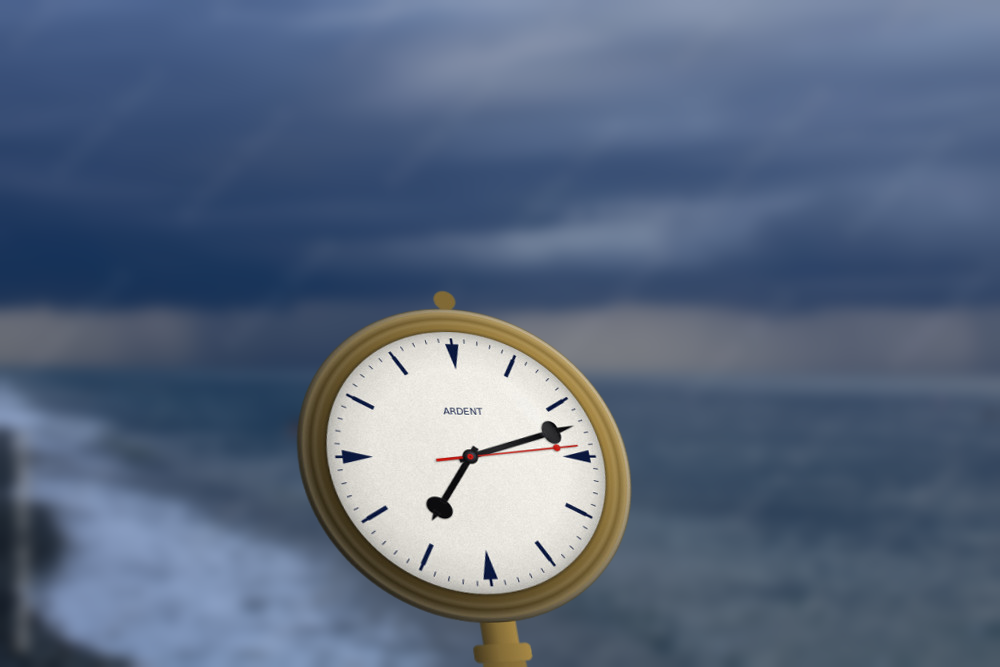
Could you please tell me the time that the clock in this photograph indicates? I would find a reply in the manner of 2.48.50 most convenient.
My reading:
7.12.14
